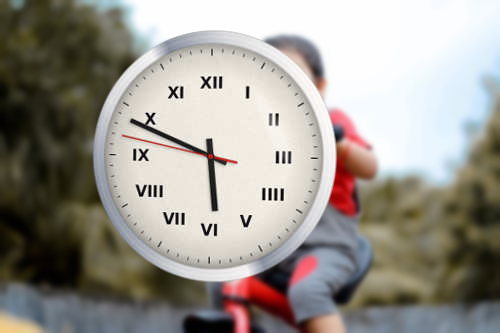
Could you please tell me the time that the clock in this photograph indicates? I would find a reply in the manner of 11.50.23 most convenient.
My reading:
5.48.47
